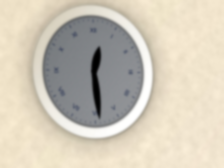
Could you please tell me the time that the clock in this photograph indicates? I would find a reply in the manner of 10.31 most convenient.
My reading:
12.29
